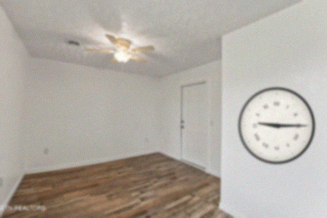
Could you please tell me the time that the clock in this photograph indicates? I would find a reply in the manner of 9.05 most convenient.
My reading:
9.15
